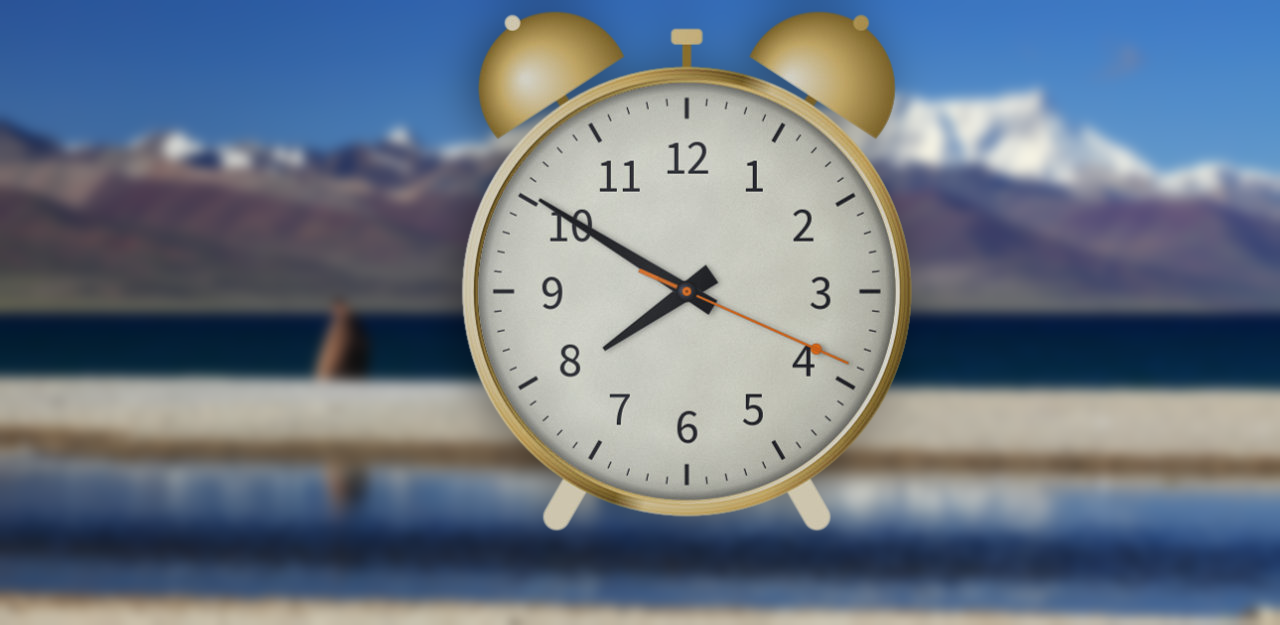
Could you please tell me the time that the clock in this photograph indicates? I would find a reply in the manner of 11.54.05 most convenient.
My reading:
7.50.19
